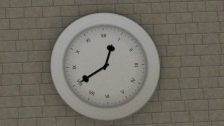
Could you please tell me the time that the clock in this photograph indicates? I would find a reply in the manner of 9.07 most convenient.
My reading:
12.40
